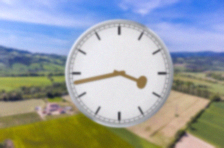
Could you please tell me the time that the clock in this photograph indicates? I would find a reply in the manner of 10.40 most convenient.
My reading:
3.43
